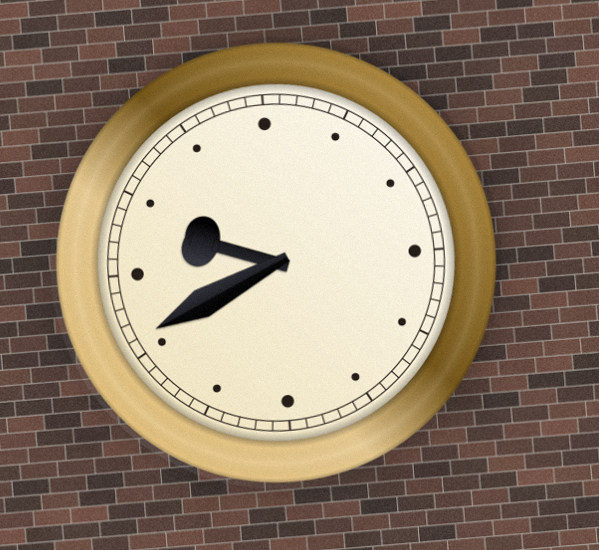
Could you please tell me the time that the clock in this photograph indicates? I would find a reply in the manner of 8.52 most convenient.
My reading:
9.41
